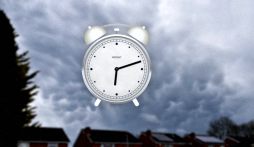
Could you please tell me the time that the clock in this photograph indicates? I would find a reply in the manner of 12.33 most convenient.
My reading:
6.12
